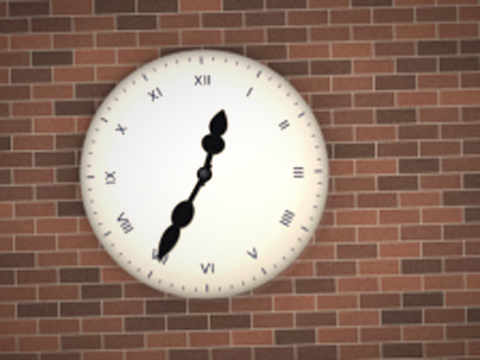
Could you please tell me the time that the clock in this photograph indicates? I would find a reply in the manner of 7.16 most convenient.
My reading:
12.35
